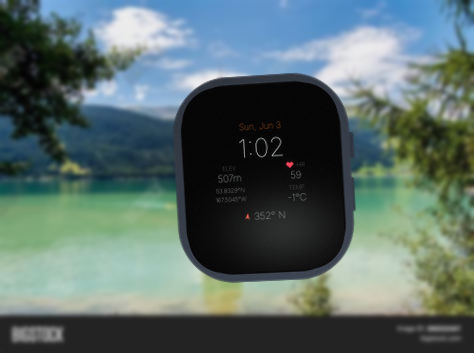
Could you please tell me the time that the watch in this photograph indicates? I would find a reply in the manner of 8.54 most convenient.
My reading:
1.02
